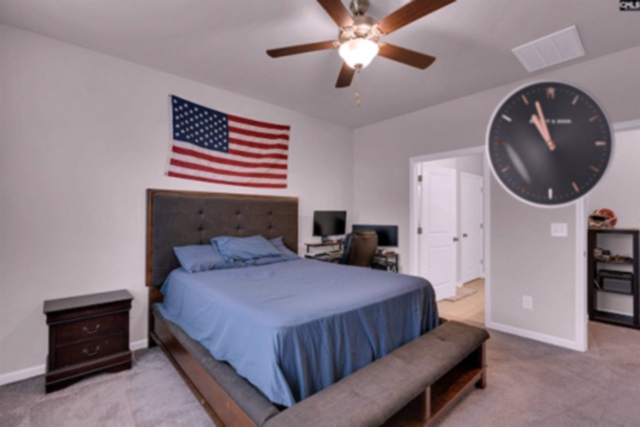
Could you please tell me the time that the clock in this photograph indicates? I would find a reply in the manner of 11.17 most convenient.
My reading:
10.57
